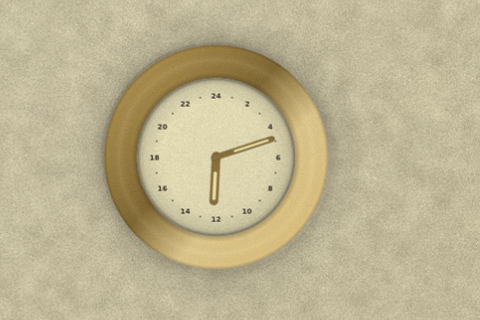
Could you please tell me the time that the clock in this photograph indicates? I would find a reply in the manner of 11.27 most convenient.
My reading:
12.12
